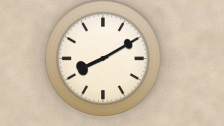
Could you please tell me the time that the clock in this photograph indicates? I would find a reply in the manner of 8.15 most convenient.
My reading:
8.10
